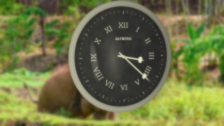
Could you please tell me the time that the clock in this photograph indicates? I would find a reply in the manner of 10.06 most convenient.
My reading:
3.22
